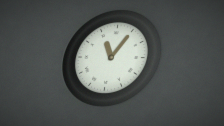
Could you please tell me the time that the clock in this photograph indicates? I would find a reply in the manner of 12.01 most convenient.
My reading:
11.05
